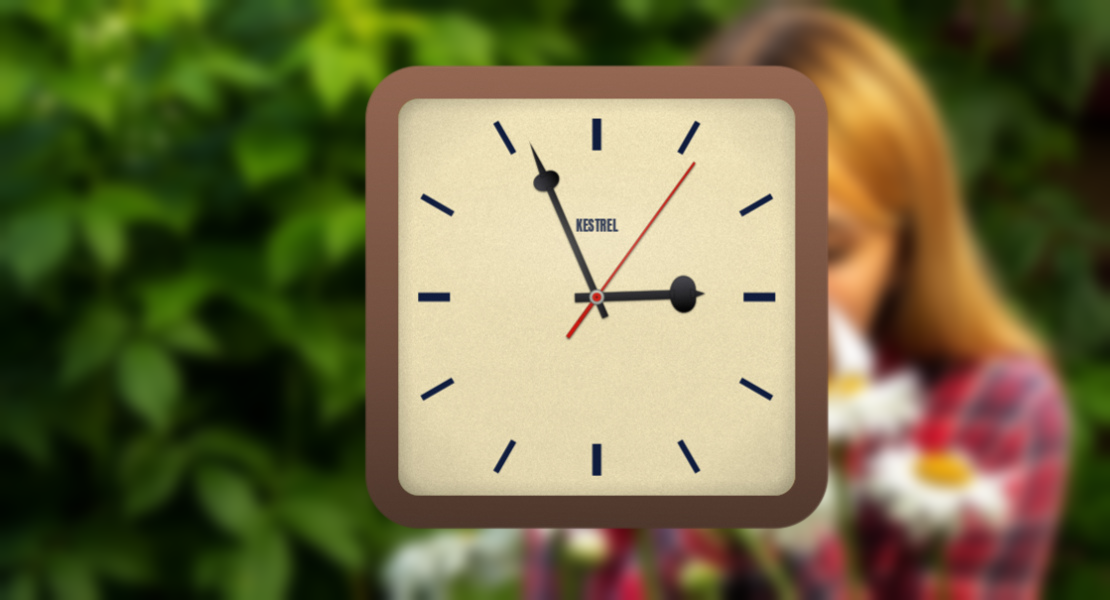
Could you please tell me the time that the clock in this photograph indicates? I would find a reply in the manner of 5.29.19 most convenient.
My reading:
2.56.06
